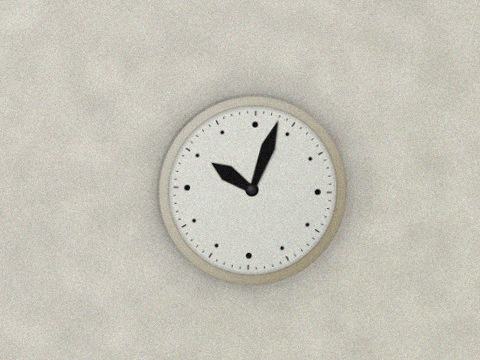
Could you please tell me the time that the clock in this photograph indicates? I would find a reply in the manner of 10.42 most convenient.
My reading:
10.03
